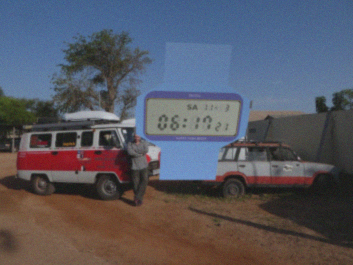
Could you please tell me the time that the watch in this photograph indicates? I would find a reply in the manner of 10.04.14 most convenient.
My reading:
6.17.21
